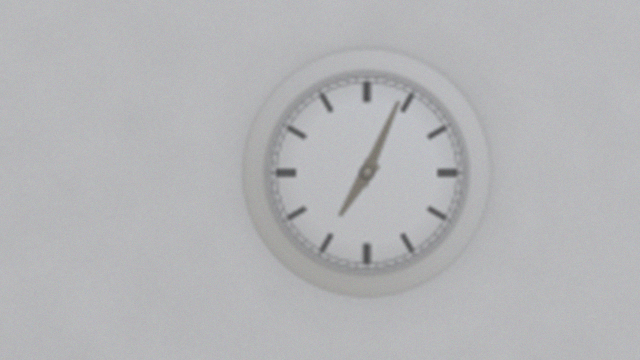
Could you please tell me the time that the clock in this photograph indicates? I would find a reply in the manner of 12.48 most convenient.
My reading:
7.04
